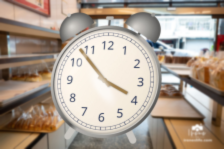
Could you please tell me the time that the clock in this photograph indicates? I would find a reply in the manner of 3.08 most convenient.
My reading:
3.53
